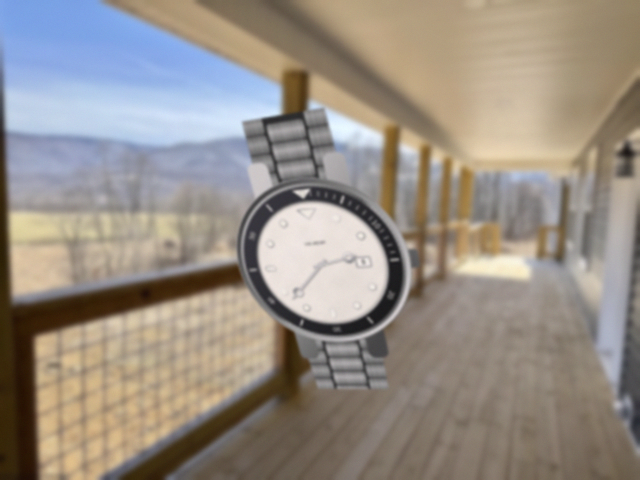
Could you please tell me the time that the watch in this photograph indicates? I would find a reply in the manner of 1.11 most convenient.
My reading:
2.38
